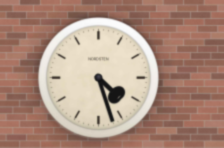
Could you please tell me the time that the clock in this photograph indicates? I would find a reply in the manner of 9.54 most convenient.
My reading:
4.27
